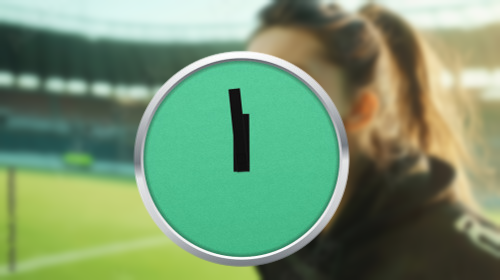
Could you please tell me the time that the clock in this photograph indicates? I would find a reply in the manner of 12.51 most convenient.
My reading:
11.59
